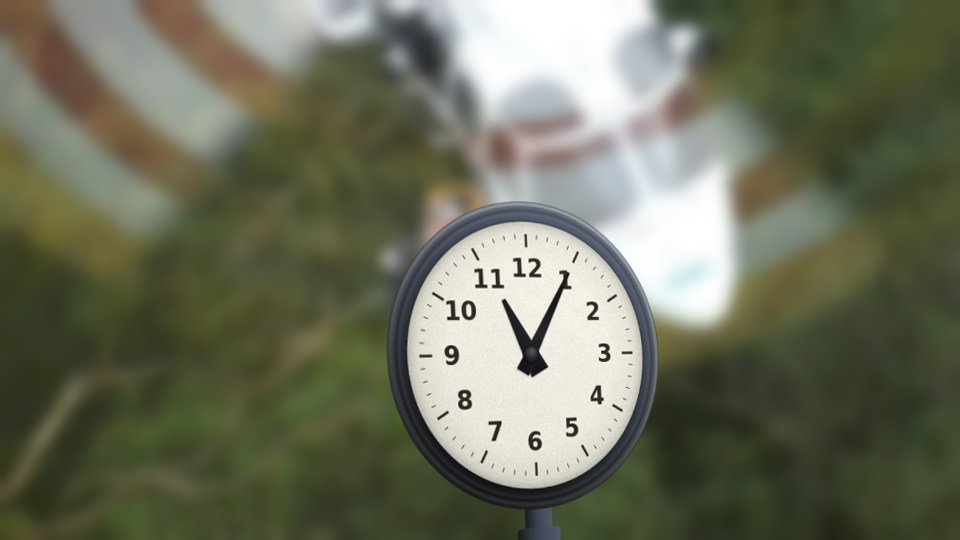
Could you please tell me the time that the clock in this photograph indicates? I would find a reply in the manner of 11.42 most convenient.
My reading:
11.05
